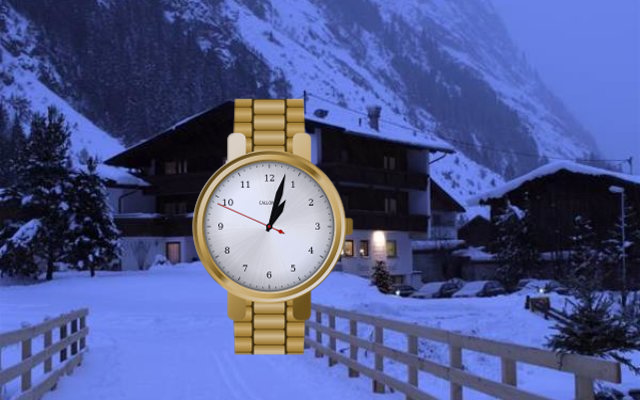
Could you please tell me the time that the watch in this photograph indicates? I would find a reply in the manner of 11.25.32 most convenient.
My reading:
1.02.49
